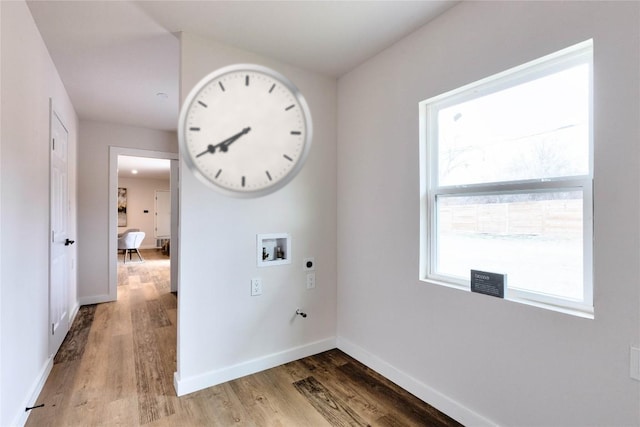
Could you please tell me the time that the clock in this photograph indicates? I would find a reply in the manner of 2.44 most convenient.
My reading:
7.40
